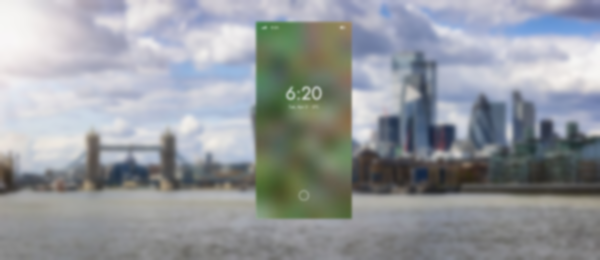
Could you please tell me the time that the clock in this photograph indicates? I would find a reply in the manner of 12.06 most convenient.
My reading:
6.20
